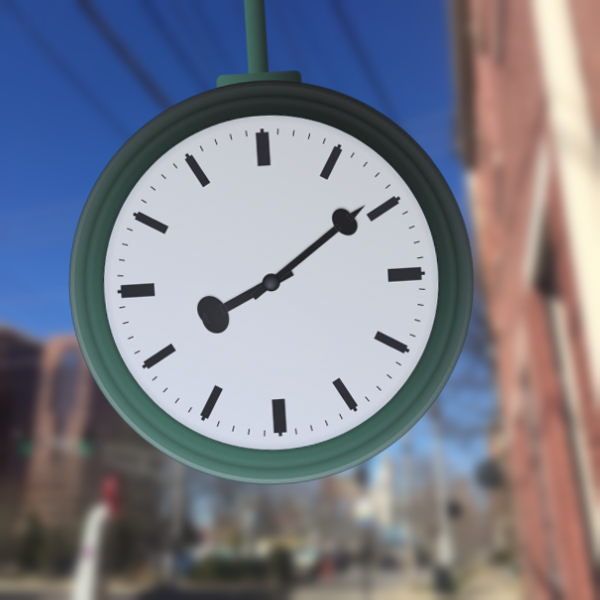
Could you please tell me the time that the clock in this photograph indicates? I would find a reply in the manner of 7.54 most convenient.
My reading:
8.09
